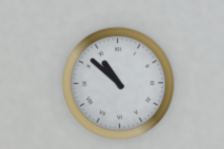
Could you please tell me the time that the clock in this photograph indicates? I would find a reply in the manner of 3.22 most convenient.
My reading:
10.52
